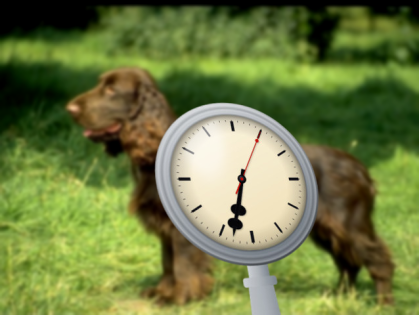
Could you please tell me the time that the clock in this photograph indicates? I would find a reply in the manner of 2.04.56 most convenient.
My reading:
6.33.05
